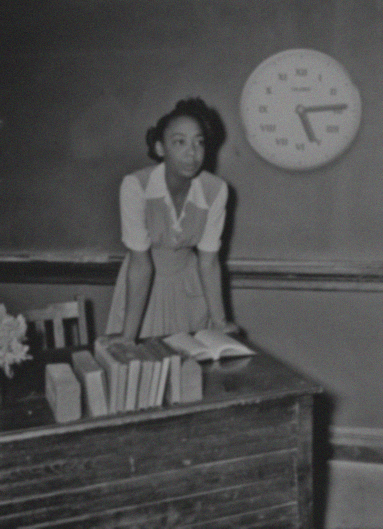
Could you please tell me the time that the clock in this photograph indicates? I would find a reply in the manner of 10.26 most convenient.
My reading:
5.14
